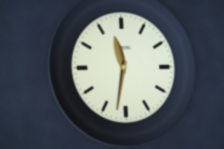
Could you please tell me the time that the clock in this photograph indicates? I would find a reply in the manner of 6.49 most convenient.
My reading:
11.32
